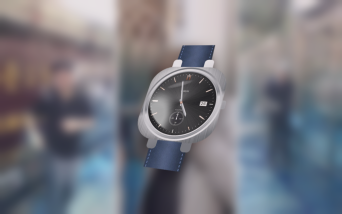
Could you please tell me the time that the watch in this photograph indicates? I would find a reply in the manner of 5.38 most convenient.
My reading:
4.58
